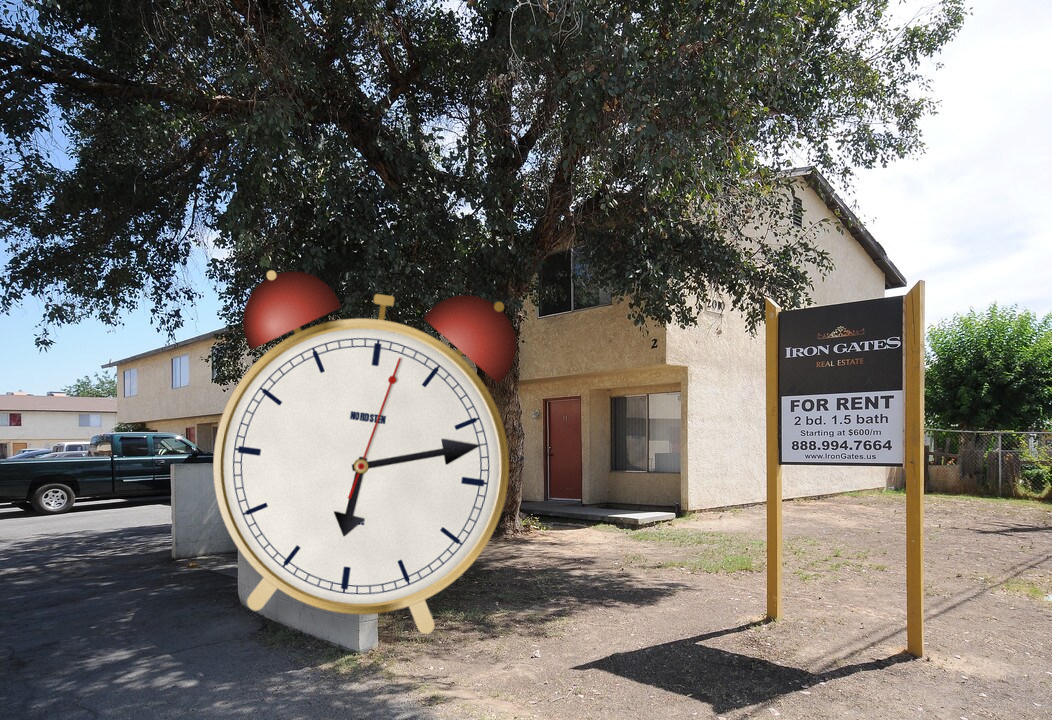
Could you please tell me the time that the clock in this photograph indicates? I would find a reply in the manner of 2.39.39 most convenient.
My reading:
6.12.02
